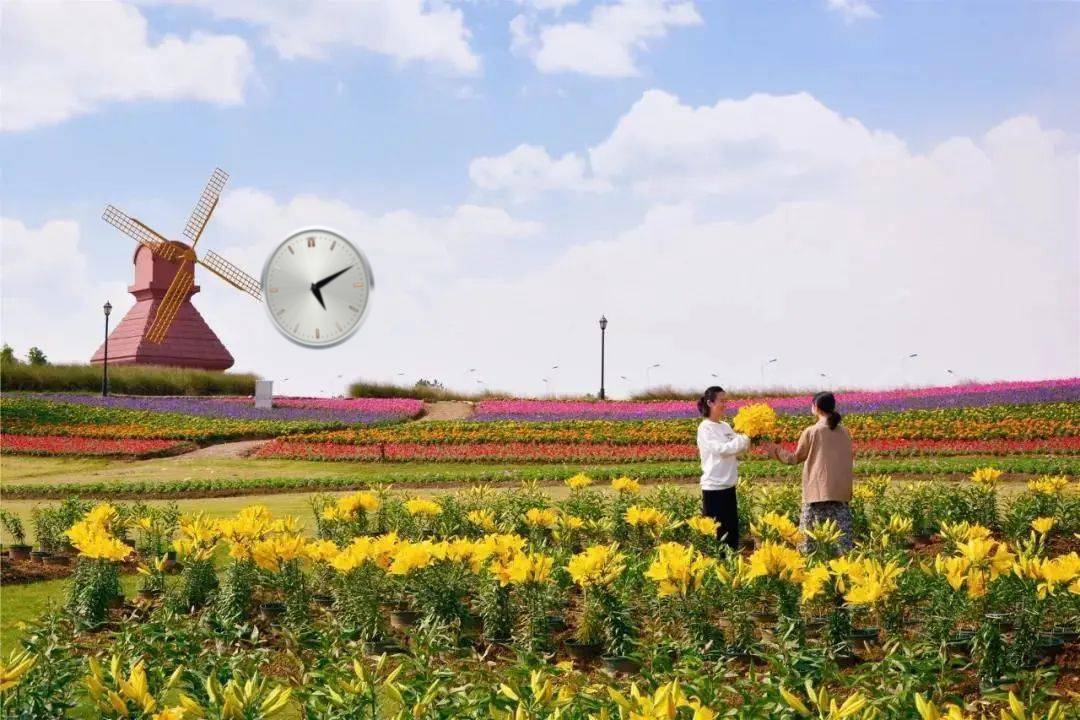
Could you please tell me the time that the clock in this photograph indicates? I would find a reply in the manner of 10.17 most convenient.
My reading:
5.11
